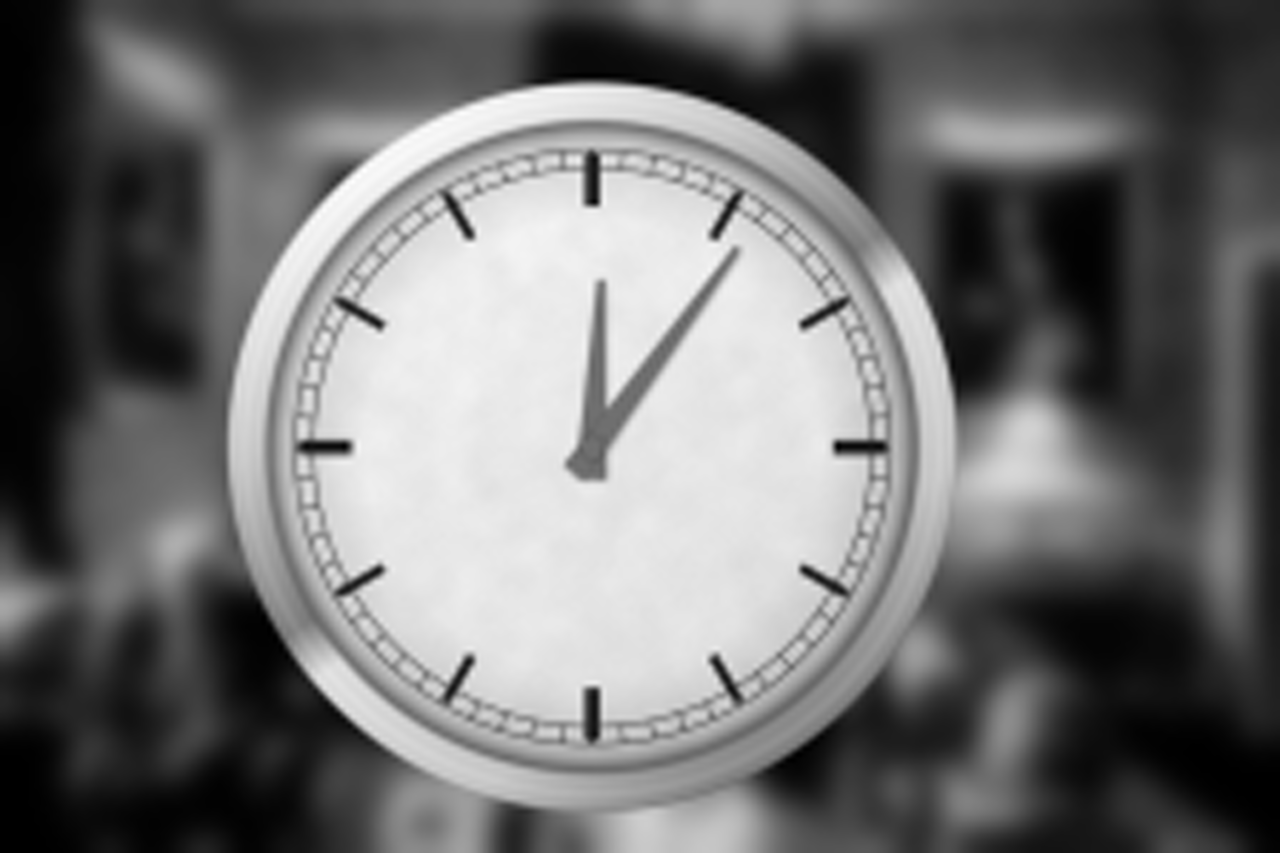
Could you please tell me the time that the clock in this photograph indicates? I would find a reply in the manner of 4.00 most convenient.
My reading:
12.06
